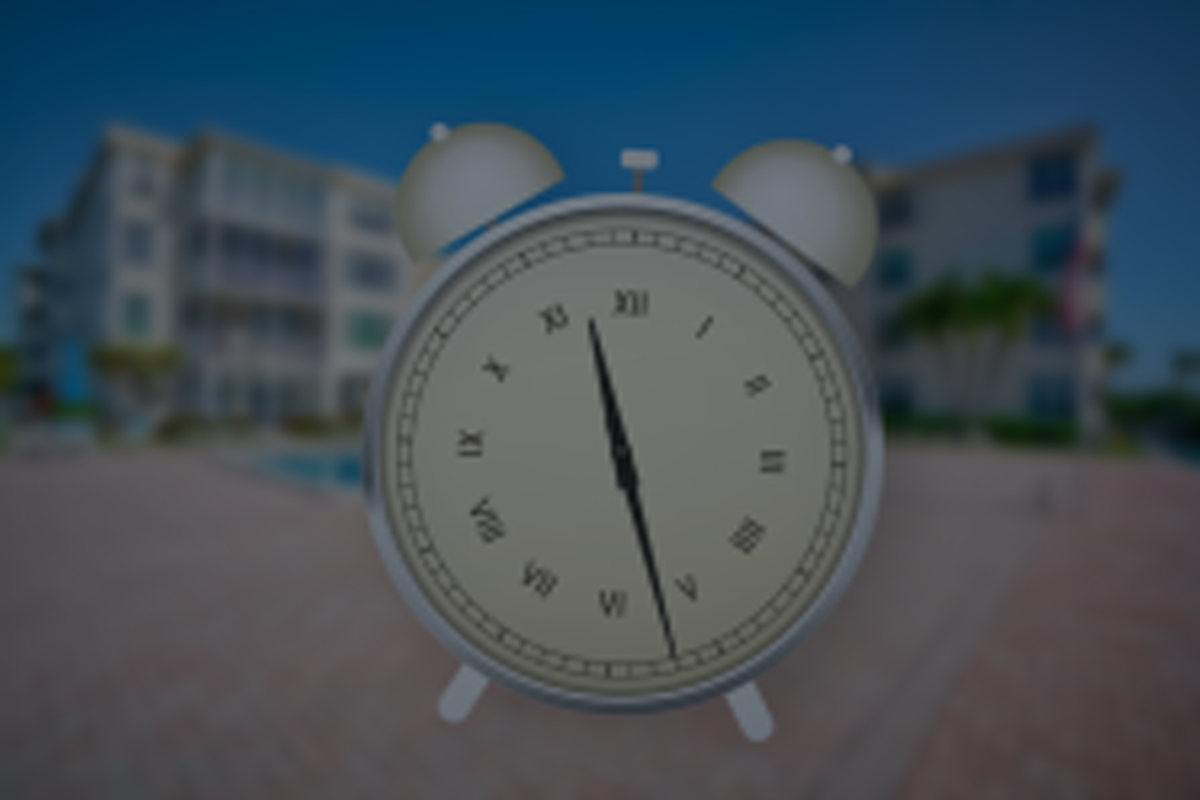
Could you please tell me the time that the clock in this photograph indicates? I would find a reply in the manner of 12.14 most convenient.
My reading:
11.27
